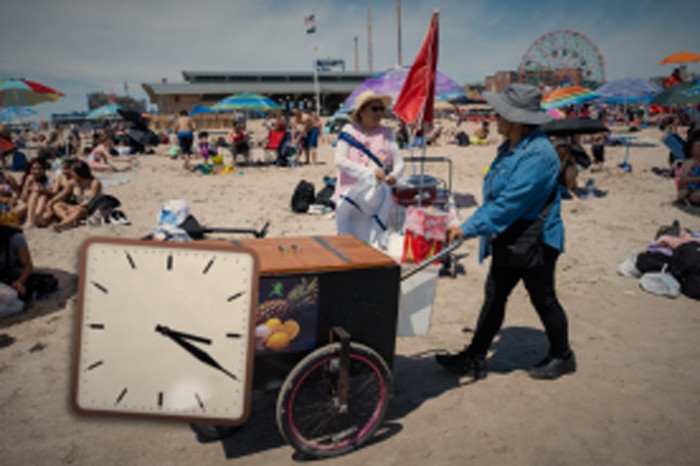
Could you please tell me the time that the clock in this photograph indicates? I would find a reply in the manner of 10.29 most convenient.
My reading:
3.20
